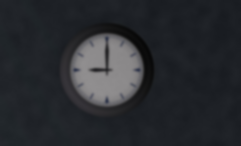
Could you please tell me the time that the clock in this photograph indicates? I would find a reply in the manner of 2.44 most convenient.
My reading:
9.00
